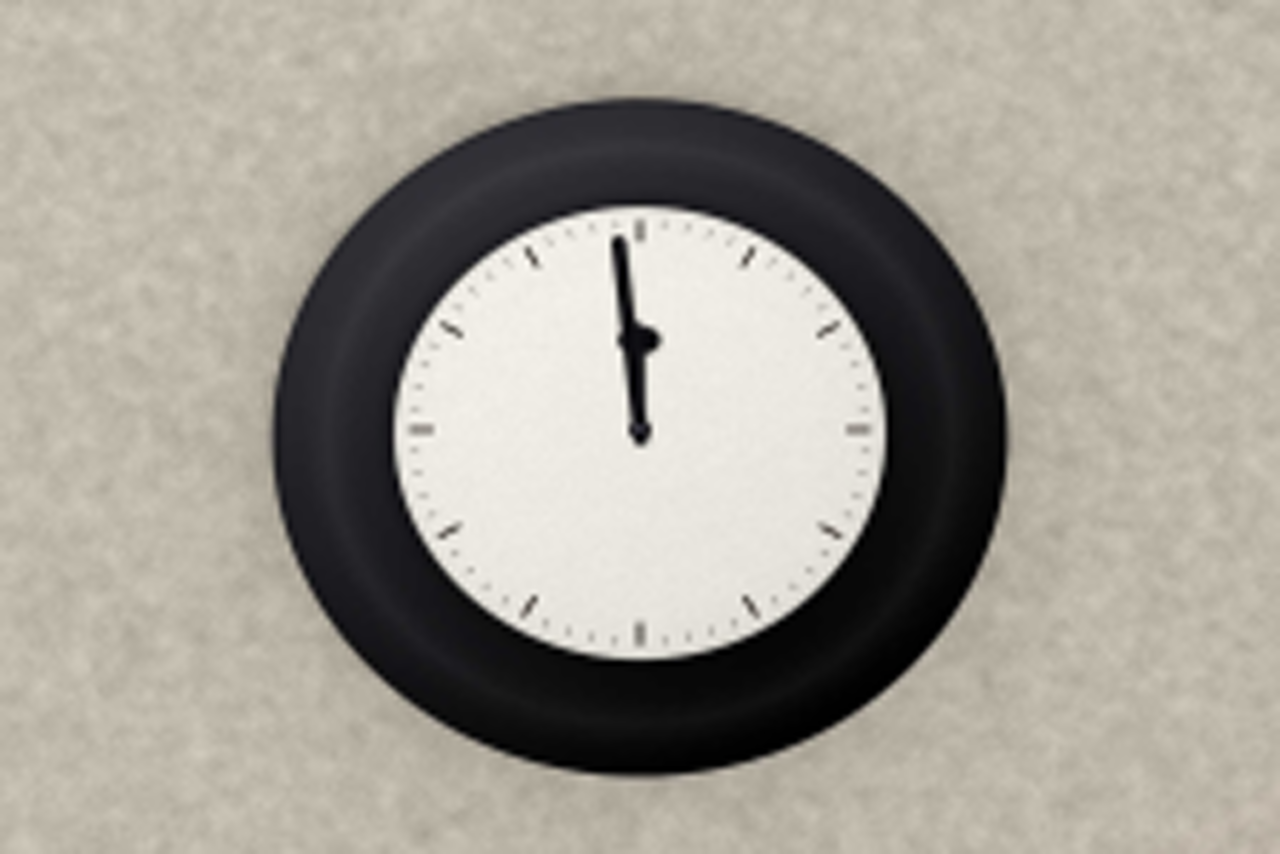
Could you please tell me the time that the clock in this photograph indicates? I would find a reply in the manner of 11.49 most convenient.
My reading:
11.59
